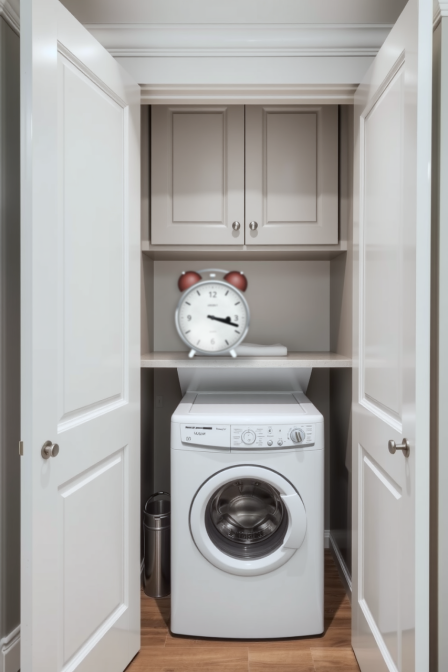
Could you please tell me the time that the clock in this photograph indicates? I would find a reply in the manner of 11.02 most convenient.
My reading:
3.18
